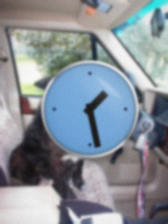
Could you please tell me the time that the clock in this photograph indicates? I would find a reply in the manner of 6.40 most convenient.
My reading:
1.28
